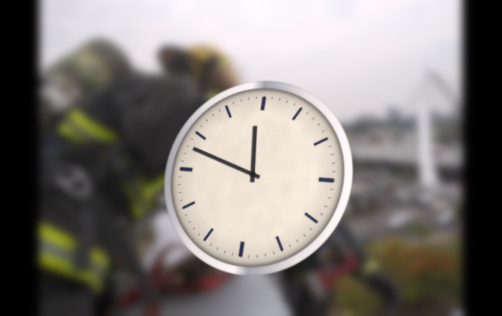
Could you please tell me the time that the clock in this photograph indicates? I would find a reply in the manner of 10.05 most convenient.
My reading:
11.48
